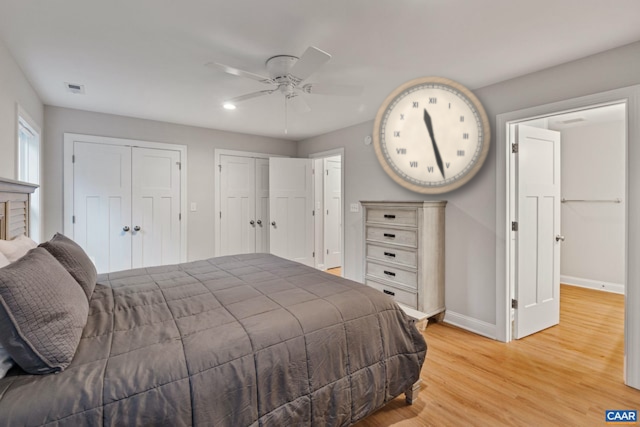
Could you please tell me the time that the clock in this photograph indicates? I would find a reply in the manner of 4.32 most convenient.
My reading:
11.27
